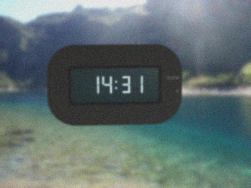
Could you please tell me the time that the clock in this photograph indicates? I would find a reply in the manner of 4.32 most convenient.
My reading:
14.31
